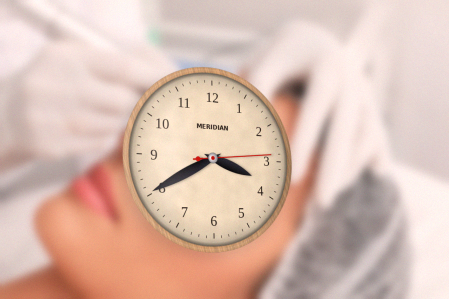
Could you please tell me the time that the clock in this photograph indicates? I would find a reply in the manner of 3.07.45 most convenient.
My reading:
3.40.14
